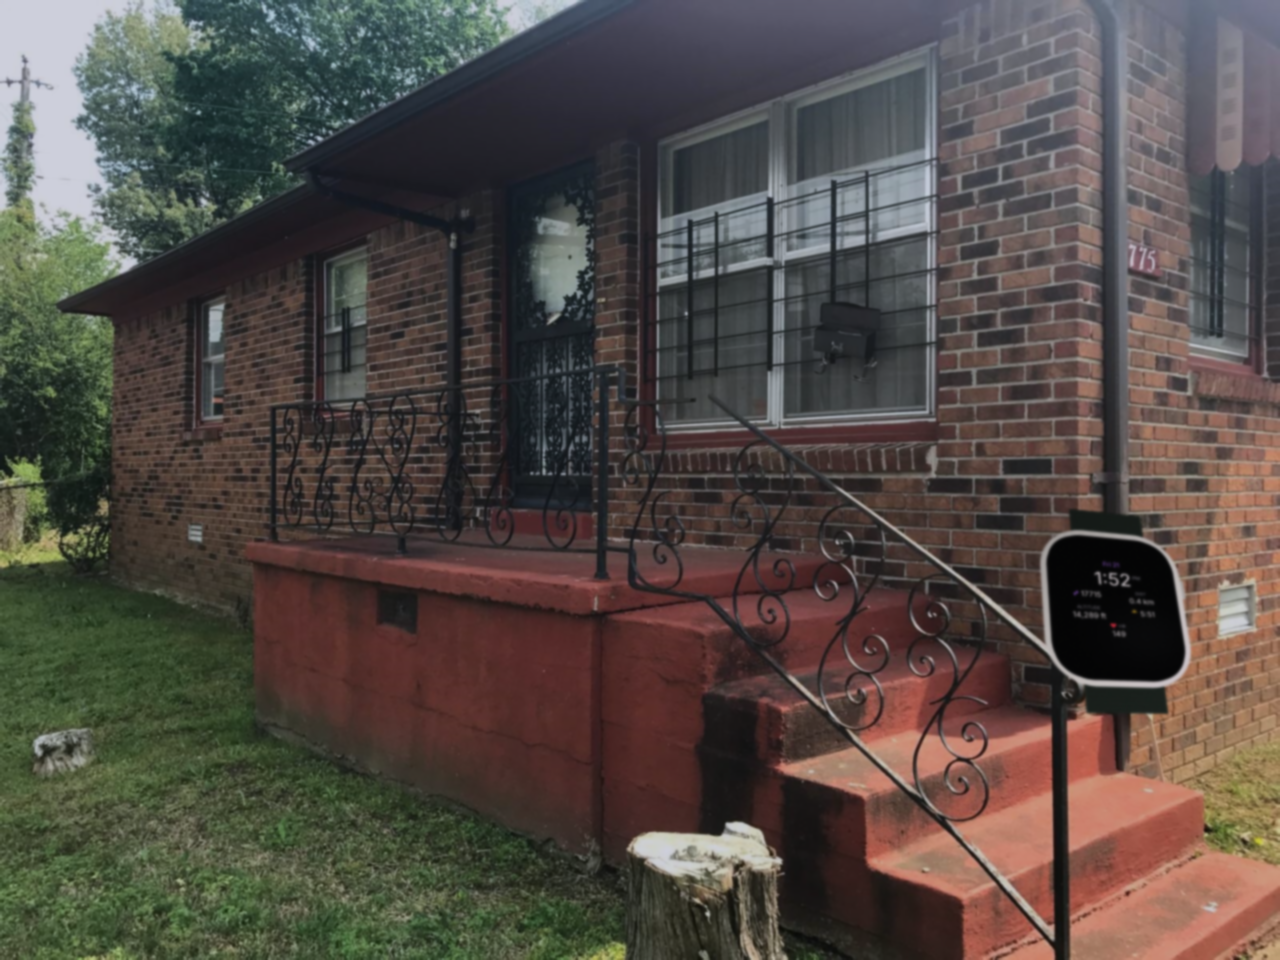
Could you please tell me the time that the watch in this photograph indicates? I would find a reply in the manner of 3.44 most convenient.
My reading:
1.52
